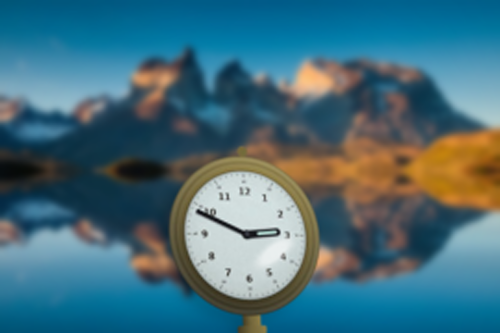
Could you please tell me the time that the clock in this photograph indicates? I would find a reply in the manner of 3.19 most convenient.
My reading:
2.49
